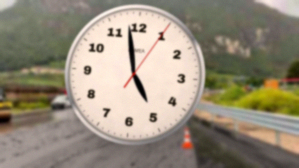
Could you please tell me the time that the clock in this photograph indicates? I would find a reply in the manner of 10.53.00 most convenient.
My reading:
4.58.05
